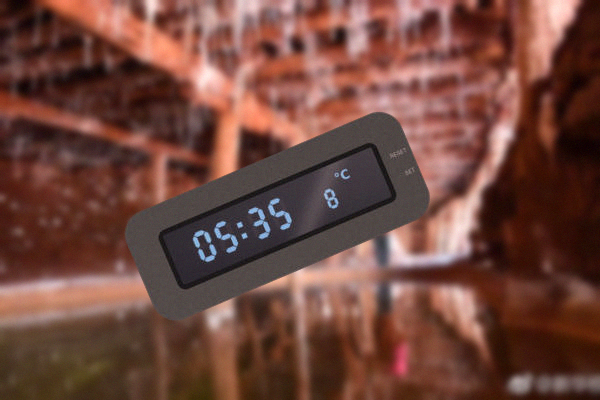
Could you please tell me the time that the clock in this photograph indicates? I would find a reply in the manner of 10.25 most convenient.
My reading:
5.35
